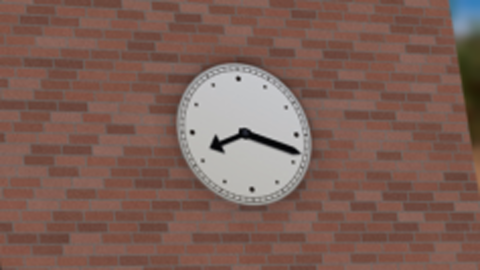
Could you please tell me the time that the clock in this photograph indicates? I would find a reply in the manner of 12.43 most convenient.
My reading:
8.18
